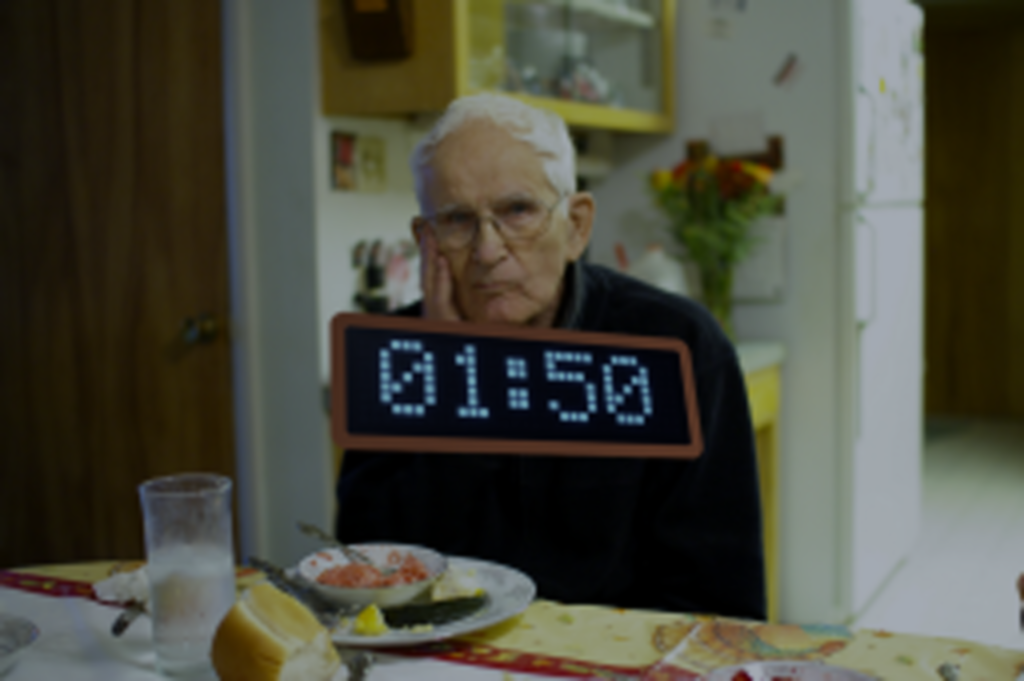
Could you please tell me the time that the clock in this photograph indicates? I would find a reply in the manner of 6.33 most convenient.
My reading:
1.50
